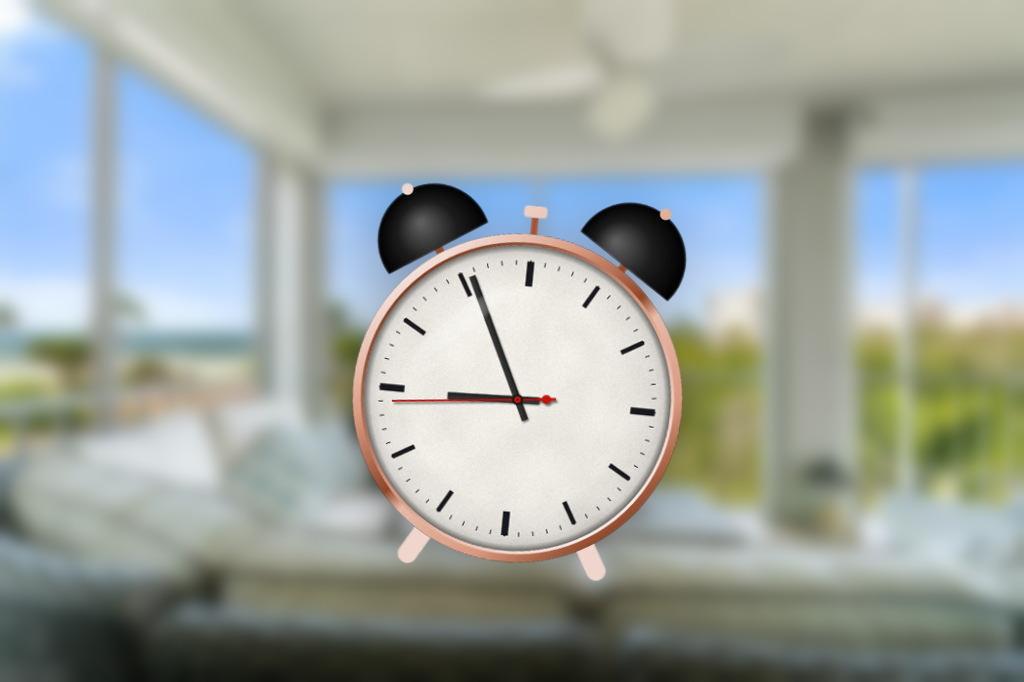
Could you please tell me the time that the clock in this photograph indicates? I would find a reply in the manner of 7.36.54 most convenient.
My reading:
8.55.44
